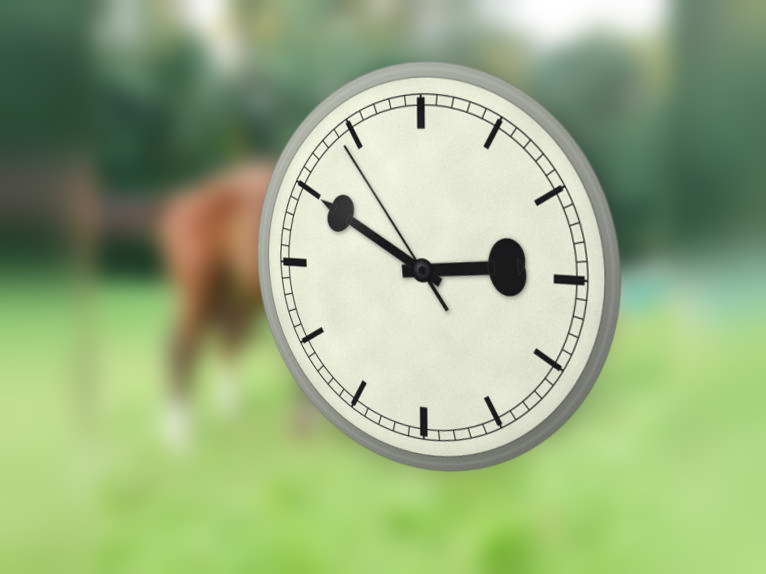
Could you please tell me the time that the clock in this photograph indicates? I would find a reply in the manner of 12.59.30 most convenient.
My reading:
2.49.54
